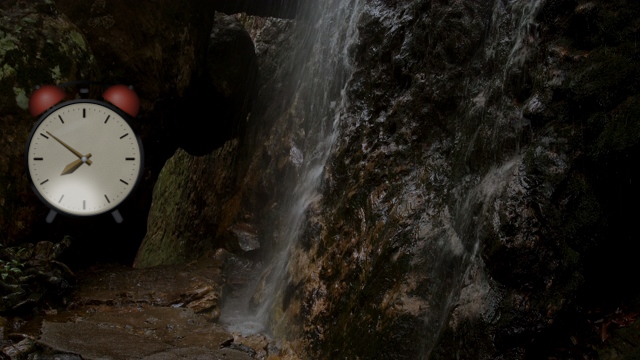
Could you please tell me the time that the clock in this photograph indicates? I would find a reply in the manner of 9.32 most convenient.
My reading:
7.51
